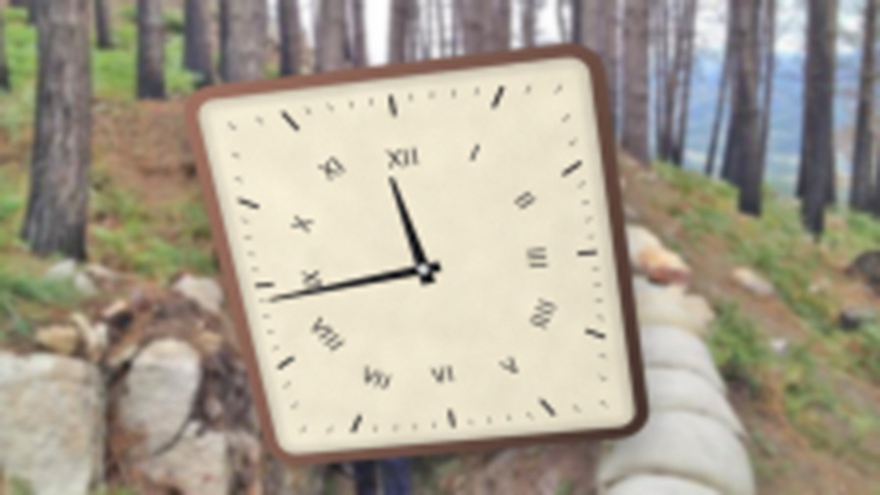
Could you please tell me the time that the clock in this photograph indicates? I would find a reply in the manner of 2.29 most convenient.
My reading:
11.44
